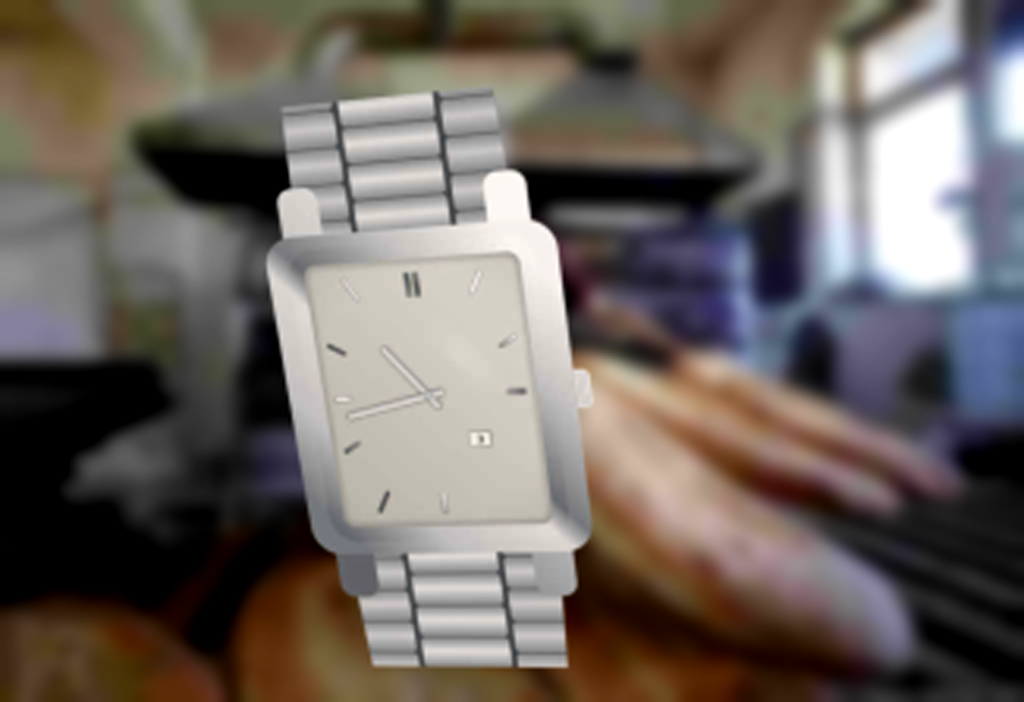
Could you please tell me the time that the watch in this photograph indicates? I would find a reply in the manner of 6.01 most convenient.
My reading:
10.43
